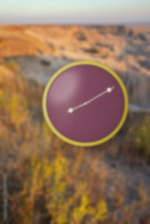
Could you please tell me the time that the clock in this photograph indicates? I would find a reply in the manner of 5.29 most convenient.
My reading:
8.10
